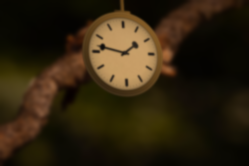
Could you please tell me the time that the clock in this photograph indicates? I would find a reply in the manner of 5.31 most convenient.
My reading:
1.47
